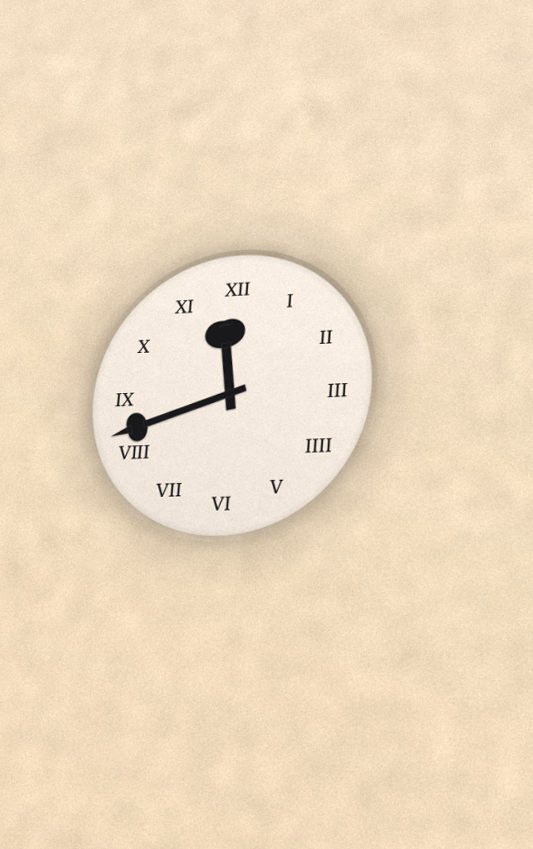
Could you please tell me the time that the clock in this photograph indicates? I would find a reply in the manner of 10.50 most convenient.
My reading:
11.42
